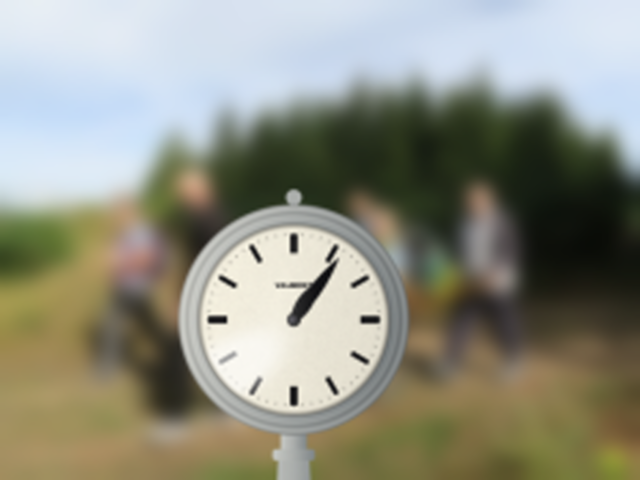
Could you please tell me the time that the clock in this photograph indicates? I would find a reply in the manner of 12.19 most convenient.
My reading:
1.06
